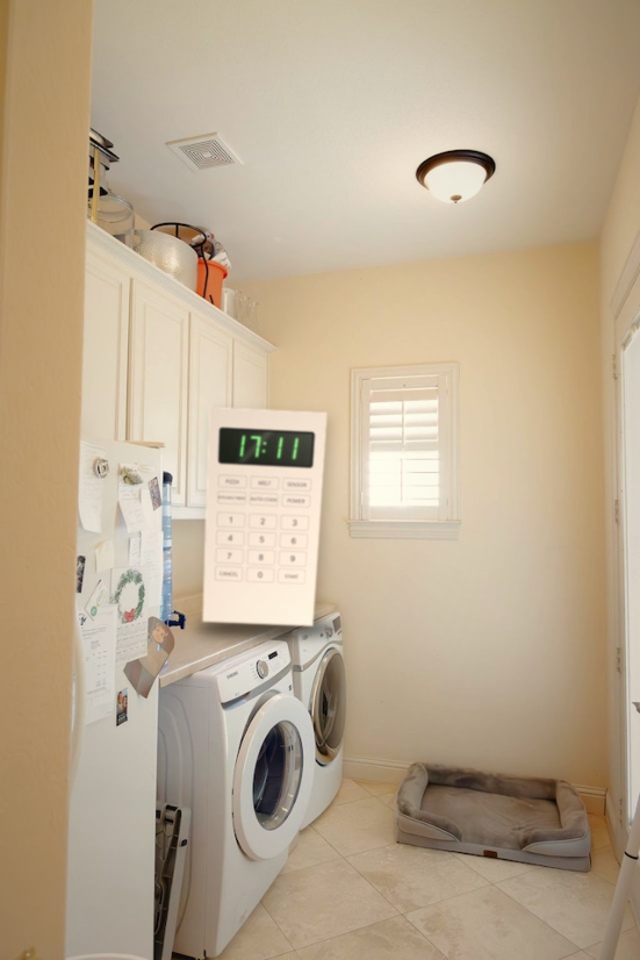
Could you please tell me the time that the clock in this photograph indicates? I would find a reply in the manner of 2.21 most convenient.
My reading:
17.11
